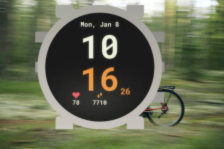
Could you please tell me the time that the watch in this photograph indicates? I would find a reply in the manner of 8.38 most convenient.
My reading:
10.16
